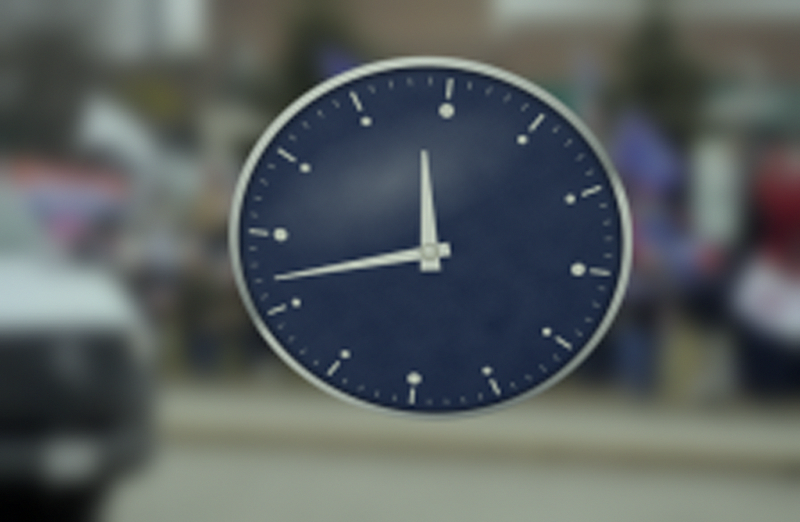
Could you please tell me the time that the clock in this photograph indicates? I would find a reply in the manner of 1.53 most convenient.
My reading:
11.42
